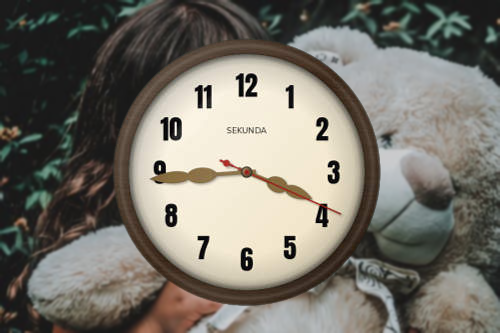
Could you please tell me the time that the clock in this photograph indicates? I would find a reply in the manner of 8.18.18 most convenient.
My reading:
3.44.19
